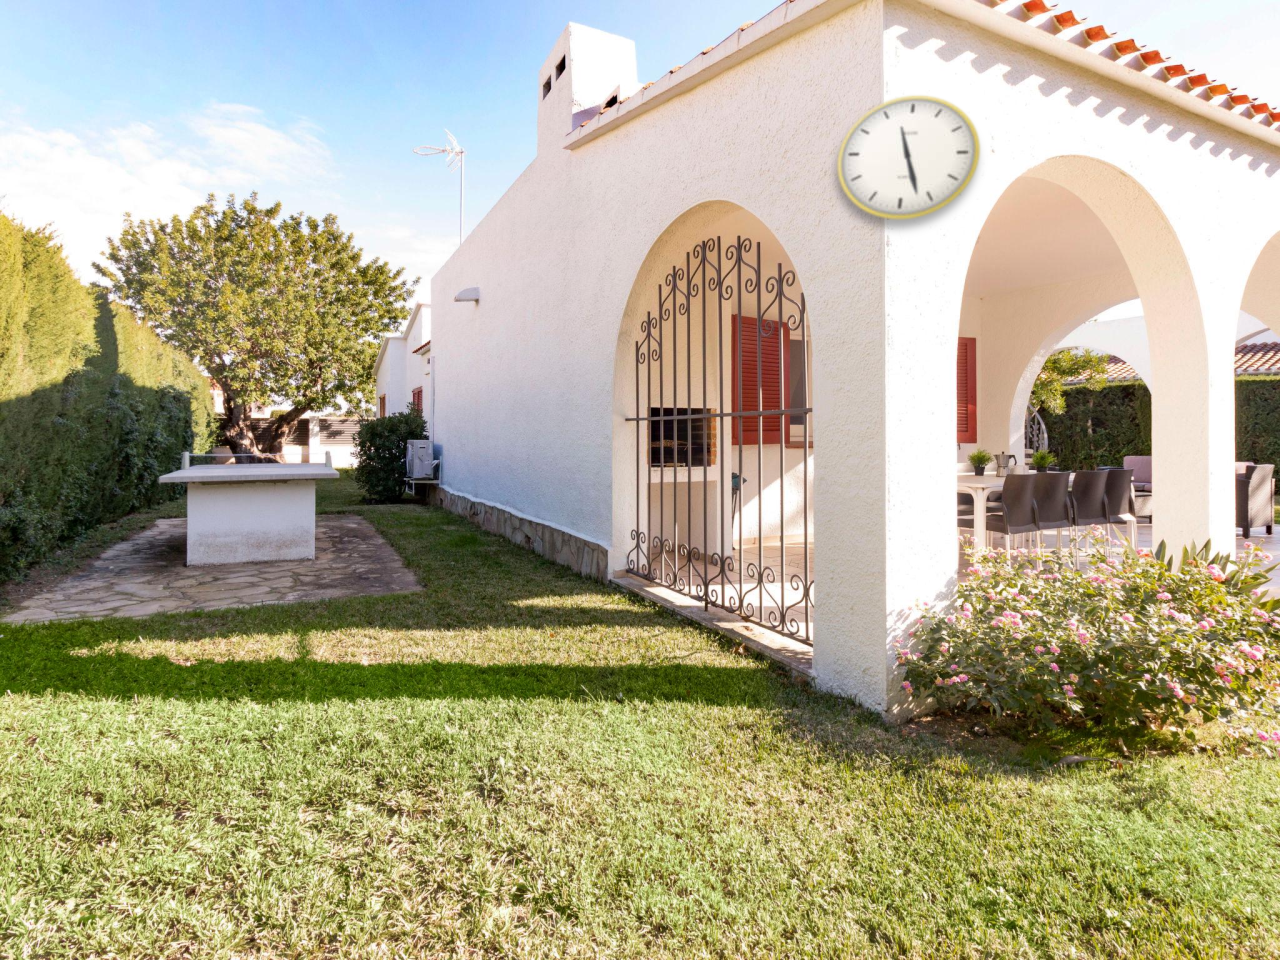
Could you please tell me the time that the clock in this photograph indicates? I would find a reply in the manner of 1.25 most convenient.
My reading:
11.27
